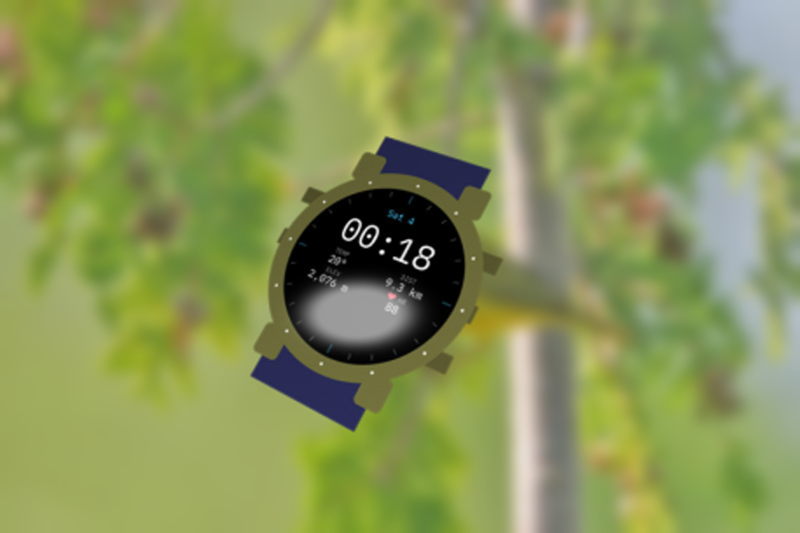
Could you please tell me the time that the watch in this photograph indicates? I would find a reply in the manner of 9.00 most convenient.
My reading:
0.18
